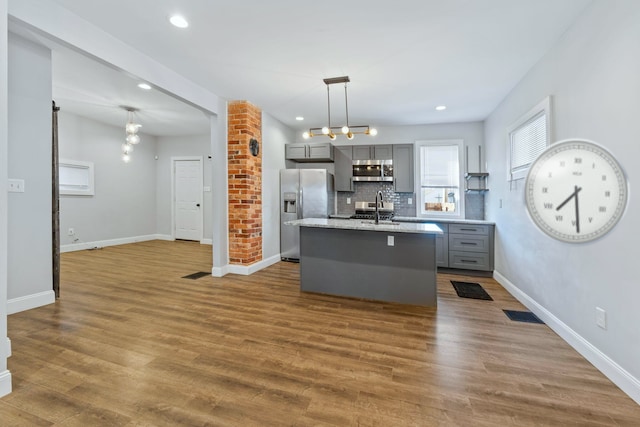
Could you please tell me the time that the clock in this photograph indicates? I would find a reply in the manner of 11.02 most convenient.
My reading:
7.29
